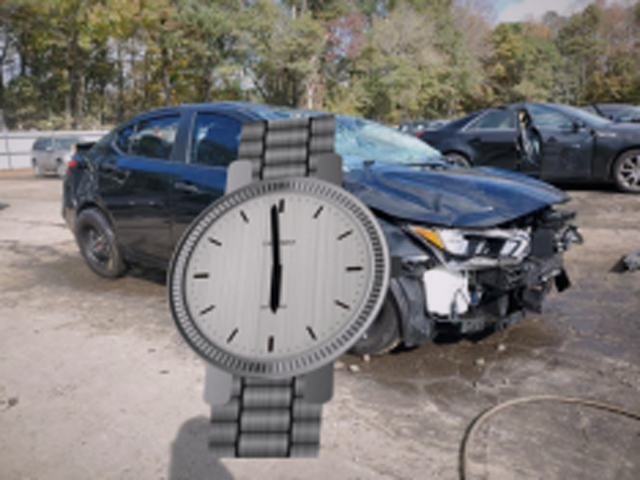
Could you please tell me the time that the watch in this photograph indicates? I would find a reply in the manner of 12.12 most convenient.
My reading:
5.59
